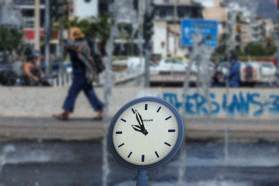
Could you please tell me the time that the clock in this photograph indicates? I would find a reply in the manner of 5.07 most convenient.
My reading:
9.56
